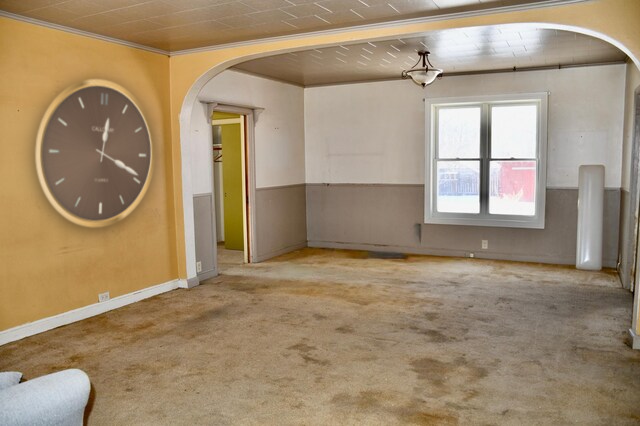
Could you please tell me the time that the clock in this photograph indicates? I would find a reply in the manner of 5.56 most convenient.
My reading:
12.19
